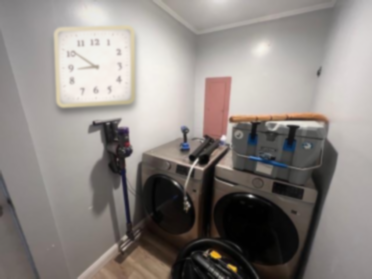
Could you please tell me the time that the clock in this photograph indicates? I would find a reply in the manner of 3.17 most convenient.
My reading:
8.51
